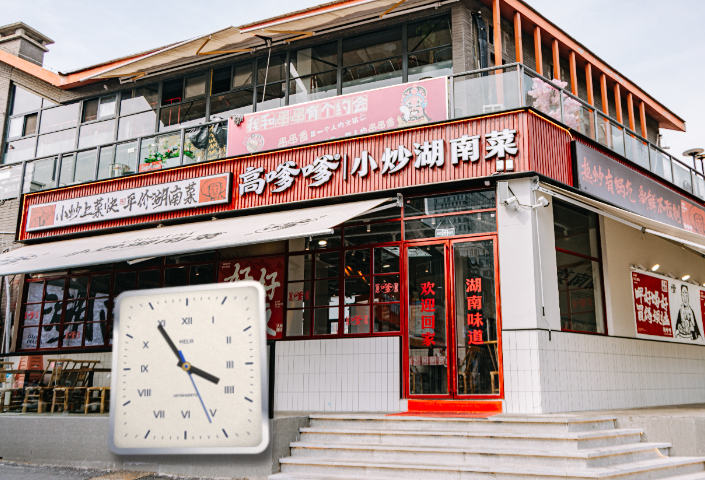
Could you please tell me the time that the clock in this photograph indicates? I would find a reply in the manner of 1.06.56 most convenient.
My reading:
3.54.26
